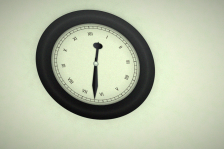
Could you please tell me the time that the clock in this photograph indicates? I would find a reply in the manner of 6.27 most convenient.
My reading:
12.32
